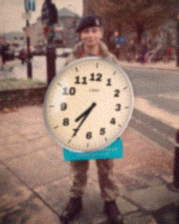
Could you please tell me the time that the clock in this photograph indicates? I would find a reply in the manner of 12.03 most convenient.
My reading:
7.35
